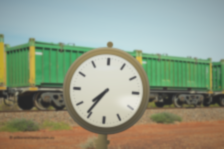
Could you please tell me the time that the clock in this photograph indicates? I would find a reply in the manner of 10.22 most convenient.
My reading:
7.36
